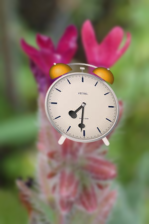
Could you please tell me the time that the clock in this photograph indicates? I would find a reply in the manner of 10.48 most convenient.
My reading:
7.31
